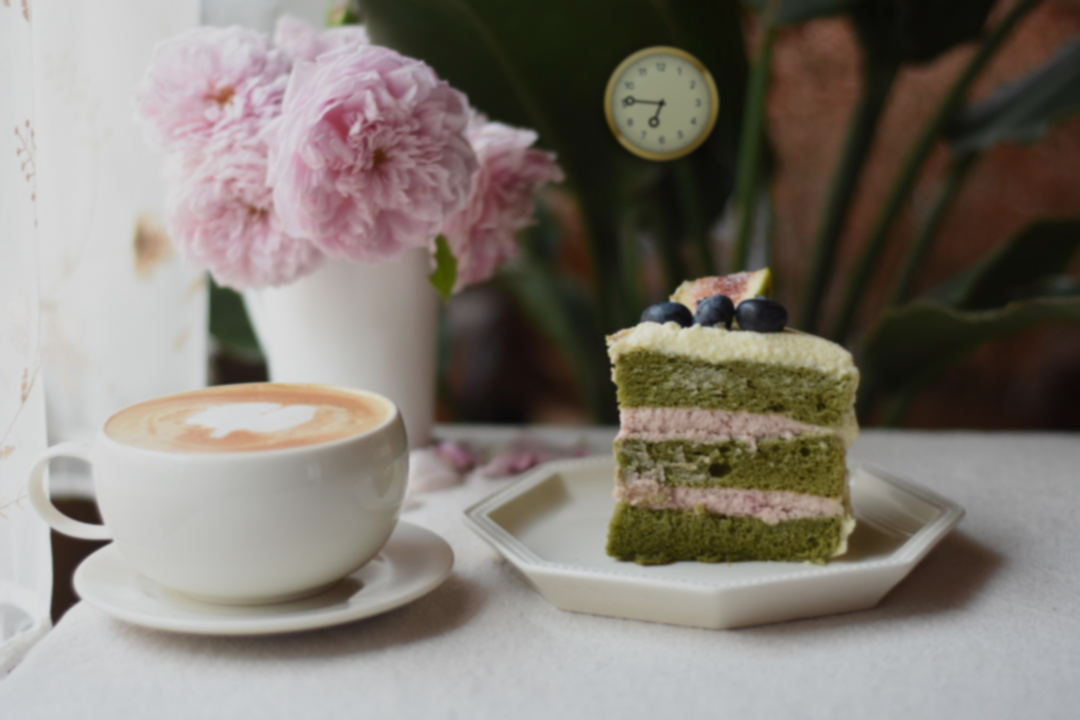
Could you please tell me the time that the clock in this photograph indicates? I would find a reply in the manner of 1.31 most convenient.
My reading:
6.46
